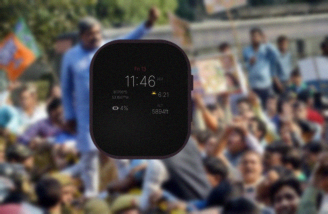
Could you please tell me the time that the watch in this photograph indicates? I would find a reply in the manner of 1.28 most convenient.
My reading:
11.46
